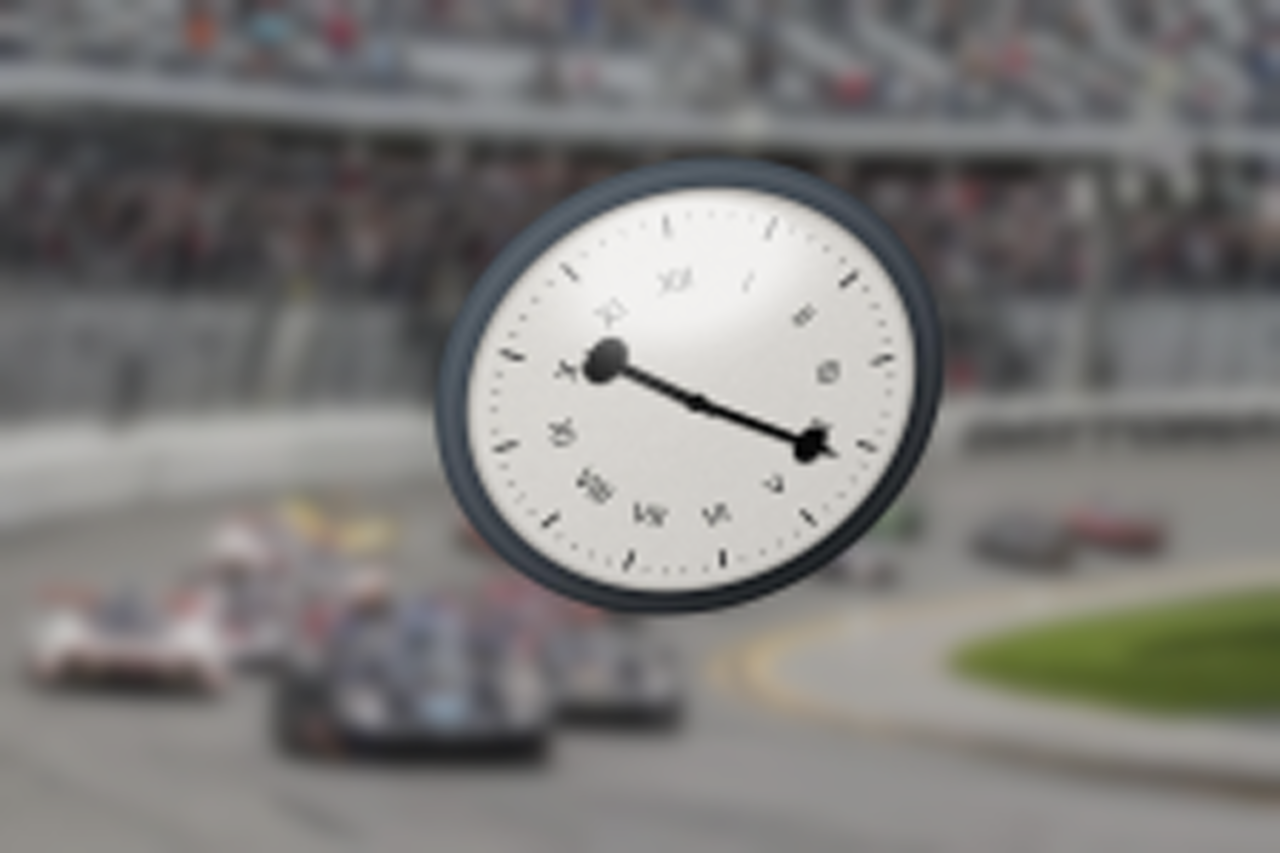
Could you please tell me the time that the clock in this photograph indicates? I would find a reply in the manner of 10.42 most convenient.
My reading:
10.21
